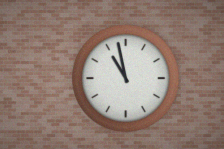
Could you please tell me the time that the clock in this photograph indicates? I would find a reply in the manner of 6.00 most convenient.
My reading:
10.58
